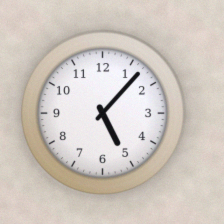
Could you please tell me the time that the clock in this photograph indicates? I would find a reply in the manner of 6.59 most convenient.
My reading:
5.07
